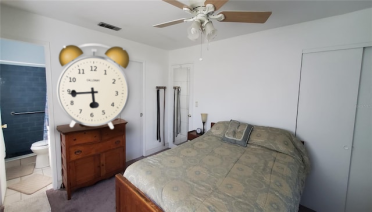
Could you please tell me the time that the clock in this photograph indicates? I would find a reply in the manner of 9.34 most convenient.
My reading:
5.44
